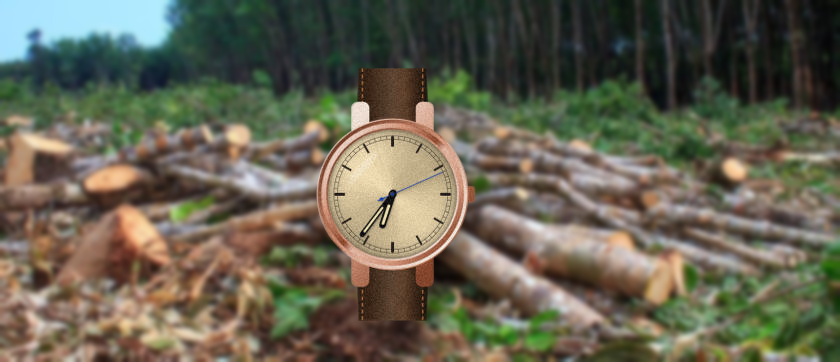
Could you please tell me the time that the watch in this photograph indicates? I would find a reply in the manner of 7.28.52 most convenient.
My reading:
6.36.11
